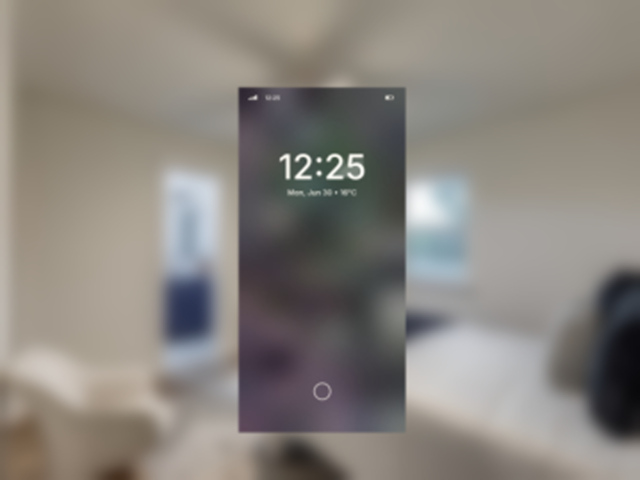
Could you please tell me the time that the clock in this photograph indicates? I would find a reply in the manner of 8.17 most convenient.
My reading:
12.25
